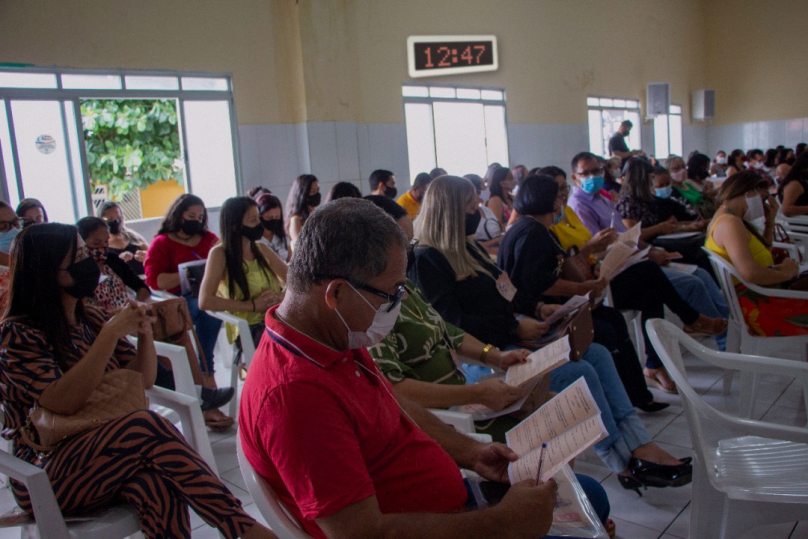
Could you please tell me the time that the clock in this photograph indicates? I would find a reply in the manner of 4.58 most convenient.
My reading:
12.47
